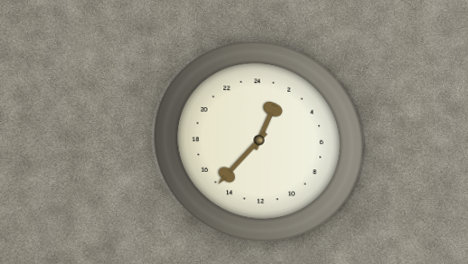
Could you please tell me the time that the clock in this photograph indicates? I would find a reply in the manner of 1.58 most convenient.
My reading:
1.37
